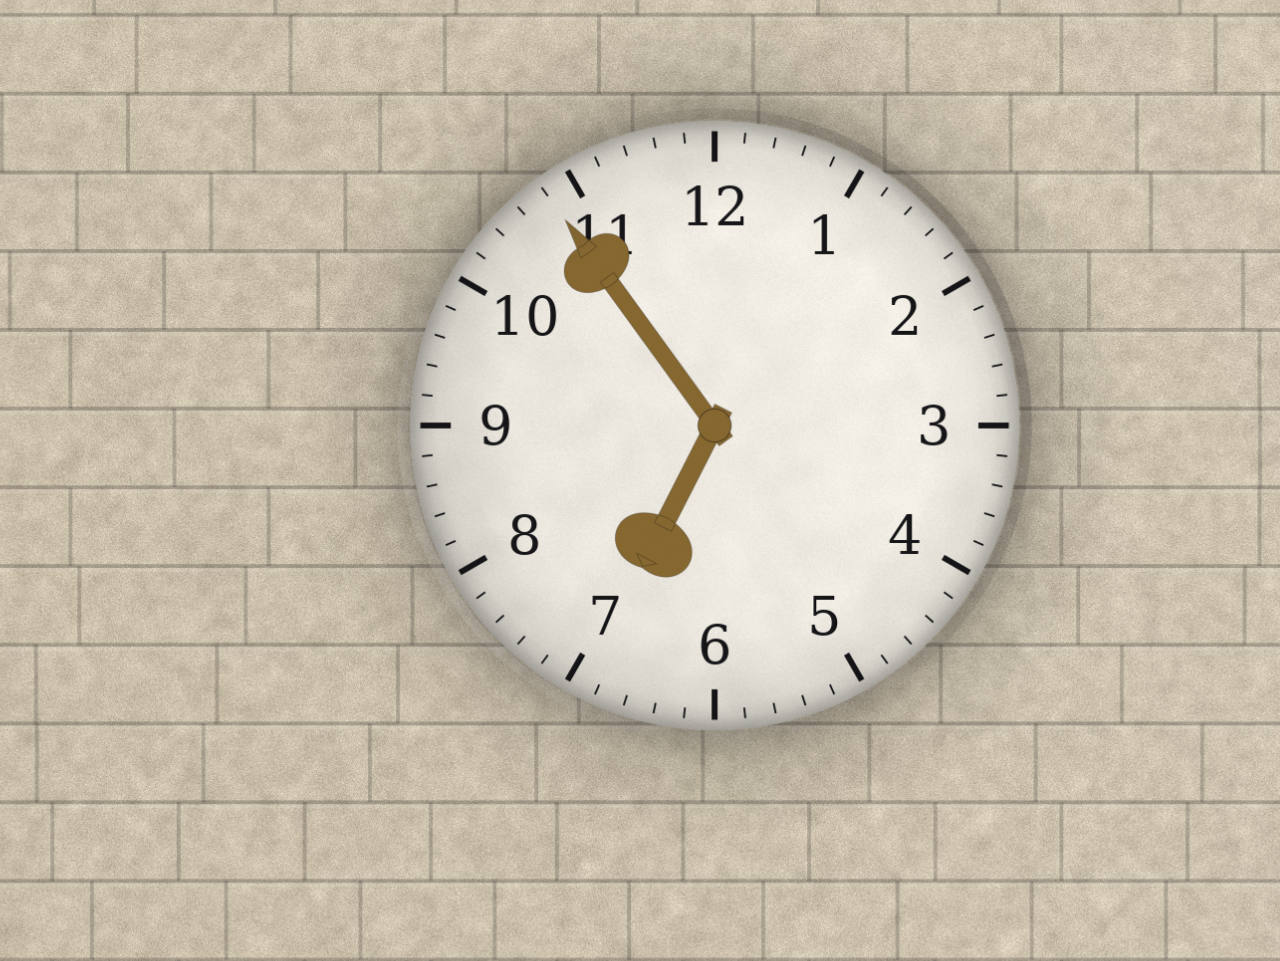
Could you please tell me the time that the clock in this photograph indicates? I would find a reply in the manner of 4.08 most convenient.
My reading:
6.54
